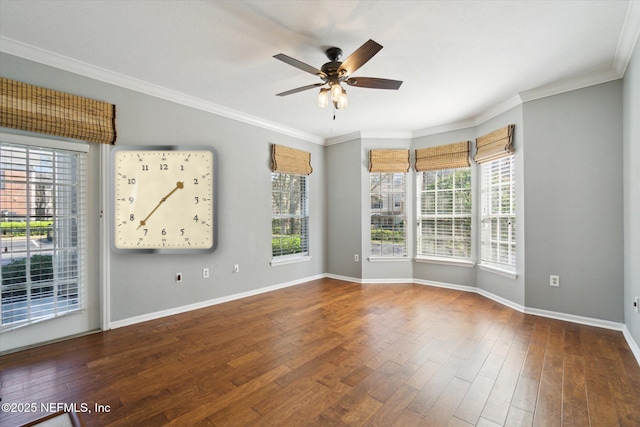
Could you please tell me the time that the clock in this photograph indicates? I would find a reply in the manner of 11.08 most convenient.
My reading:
1.37
